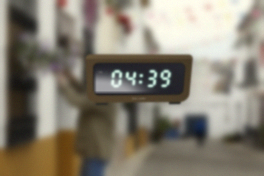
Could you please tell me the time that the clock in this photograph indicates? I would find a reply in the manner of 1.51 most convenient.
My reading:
4.39
